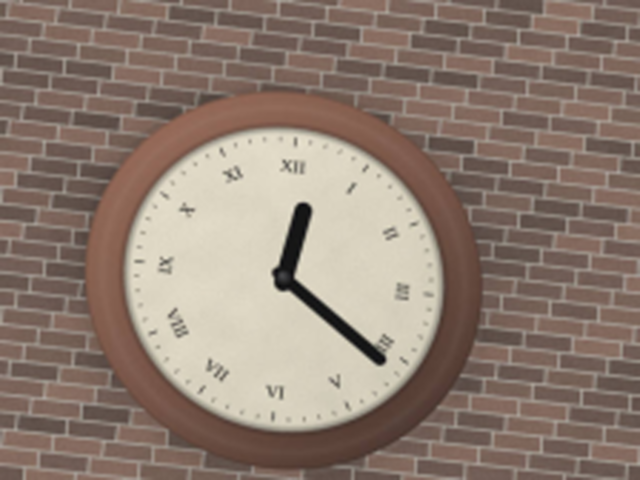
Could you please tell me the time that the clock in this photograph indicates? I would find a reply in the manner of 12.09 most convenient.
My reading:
12.21
